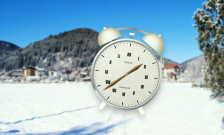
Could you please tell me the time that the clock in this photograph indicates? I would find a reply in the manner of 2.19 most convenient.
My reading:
1.38
